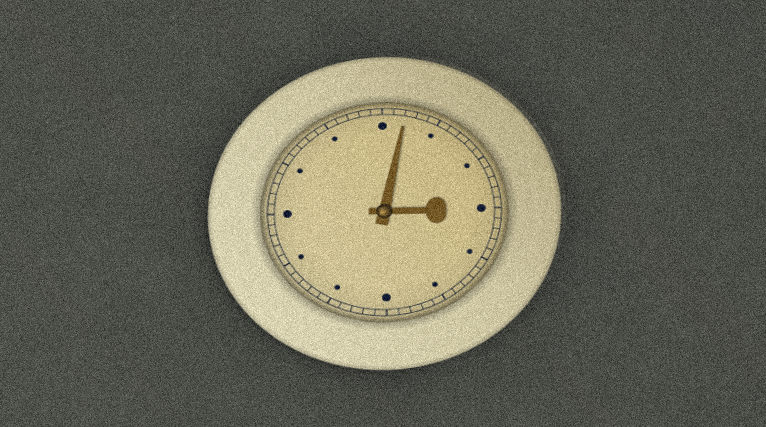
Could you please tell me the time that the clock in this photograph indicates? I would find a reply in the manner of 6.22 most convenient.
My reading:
3.02
